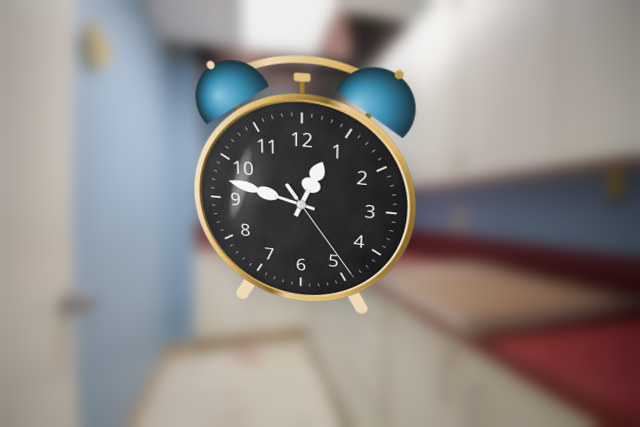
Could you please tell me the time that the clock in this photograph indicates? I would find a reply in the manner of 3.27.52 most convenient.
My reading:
12.47.24
